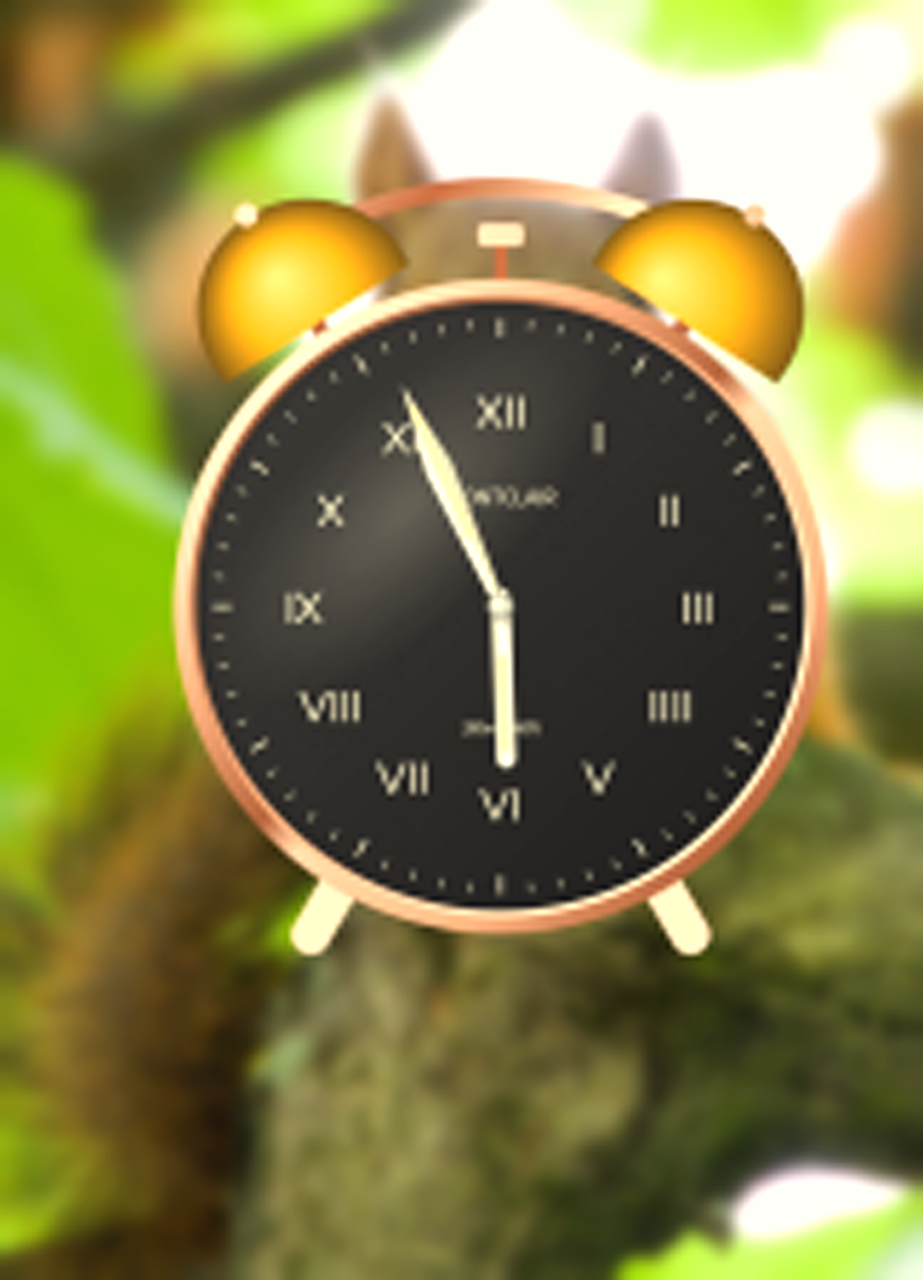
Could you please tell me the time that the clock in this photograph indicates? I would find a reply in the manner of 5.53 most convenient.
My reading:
5.56
